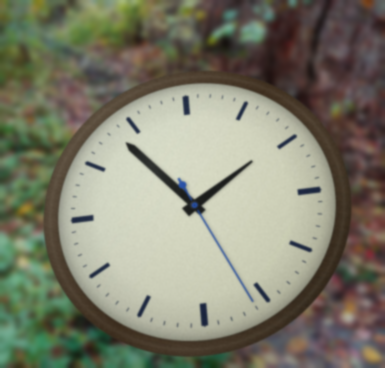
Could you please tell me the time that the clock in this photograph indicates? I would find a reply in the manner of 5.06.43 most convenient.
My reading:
1.53.26
